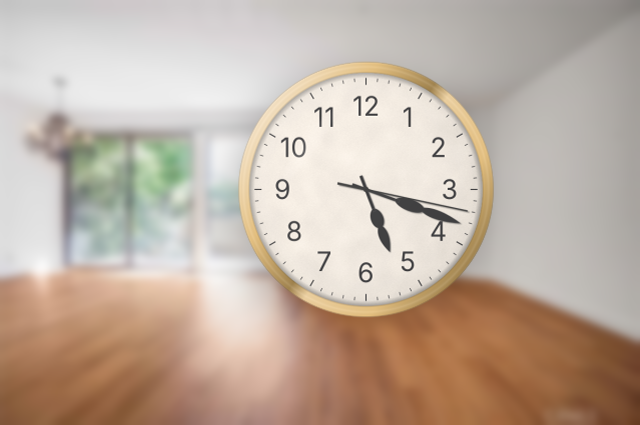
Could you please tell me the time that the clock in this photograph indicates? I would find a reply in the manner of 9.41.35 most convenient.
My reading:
5.18.17
